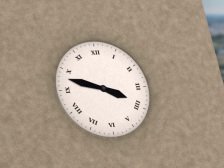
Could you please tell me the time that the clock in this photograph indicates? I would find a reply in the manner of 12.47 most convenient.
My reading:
3.48
